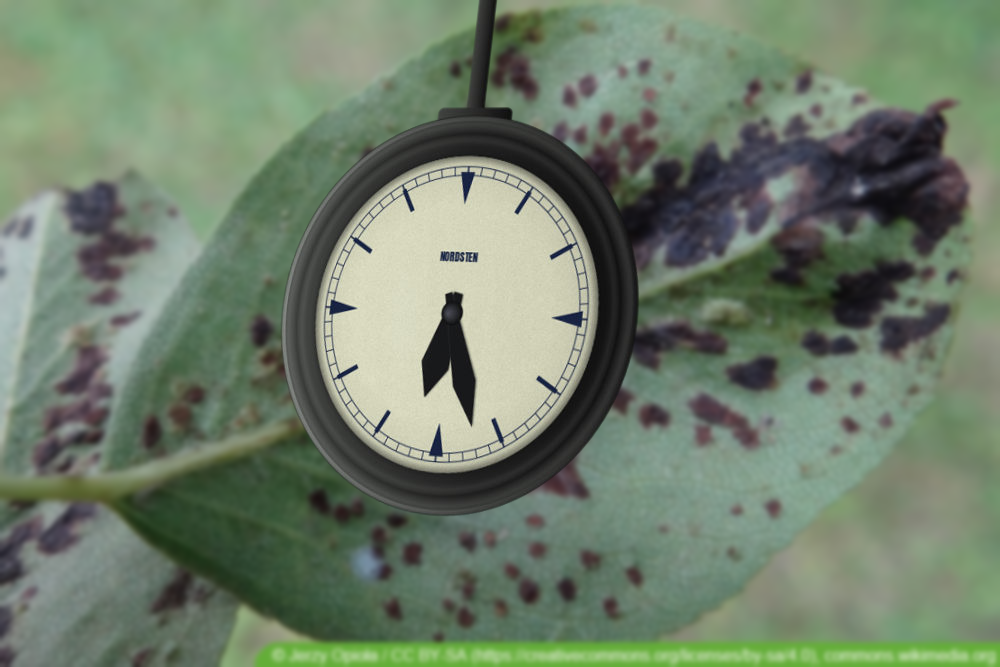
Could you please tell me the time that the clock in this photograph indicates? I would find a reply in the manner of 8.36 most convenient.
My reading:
6.27
